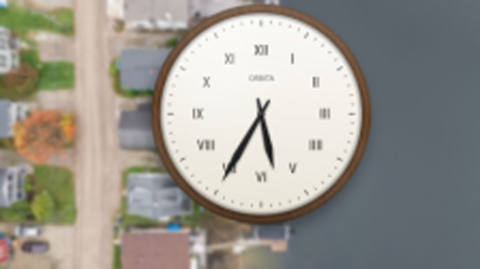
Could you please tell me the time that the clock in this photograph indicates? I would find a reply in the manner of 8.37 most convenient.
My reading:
5.35
